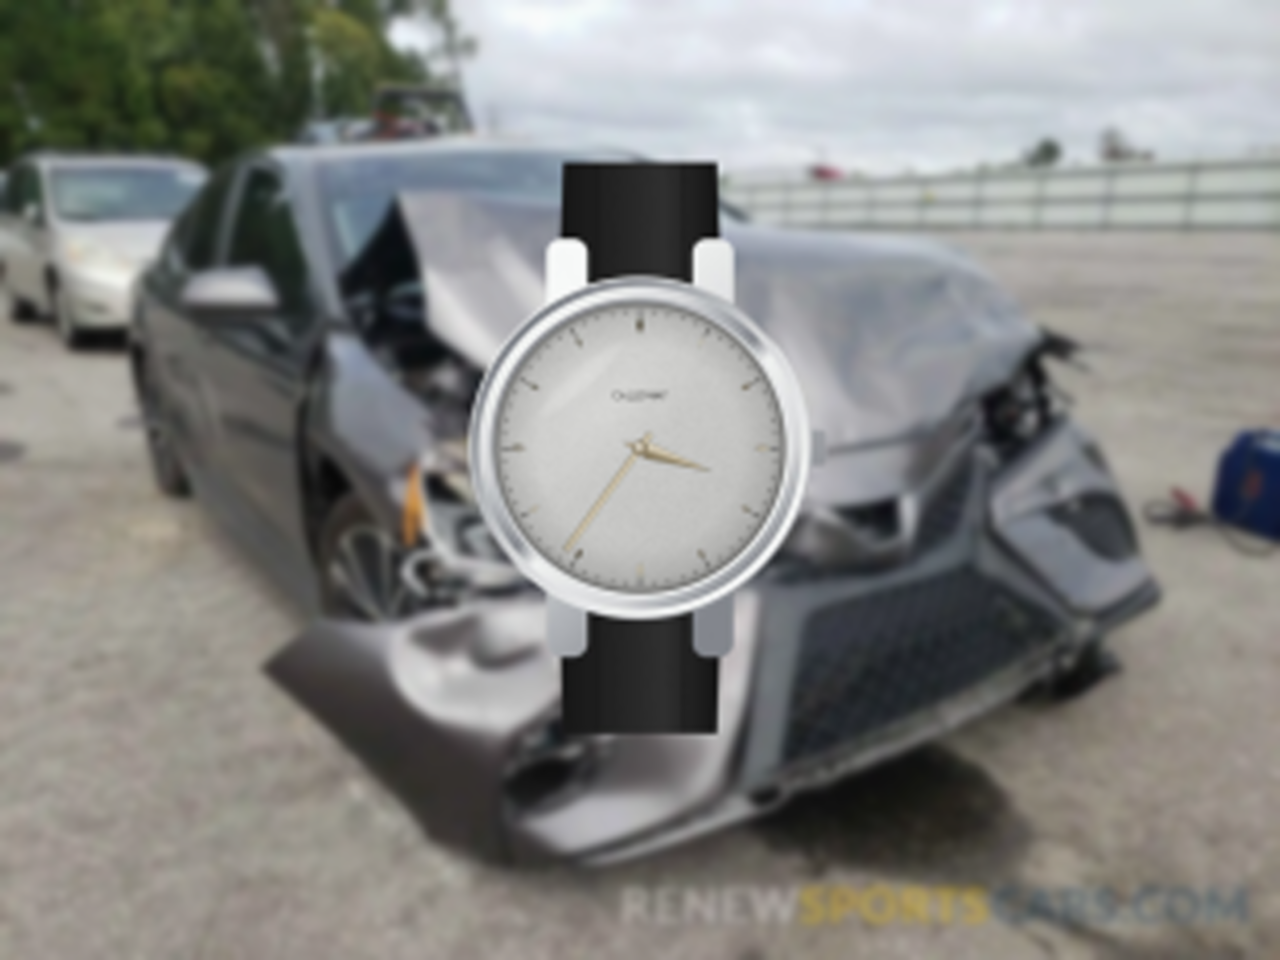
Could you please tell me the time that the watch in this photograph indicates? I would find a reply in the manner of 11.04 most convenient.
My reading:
3.36
